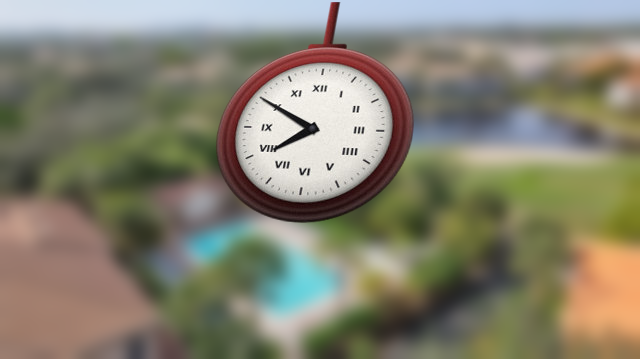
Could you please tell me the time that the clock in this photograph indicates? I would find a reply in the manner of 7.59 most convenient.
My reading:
7.50
